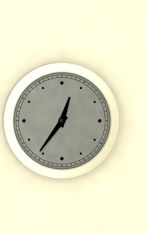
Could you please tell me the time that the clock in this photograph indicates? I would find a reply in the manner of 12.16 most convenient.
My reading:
12.36
